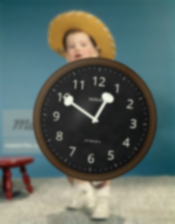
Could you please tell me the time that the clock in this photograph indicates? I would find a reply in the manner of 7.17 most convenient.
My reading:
12.50
